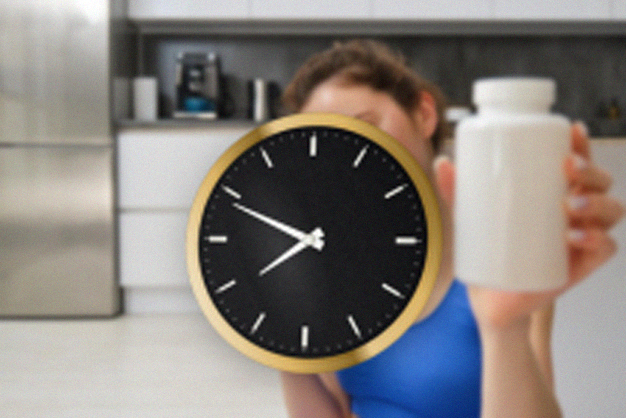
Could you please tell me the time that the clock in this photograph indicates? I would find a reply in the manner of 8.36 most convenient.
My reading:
7.49
